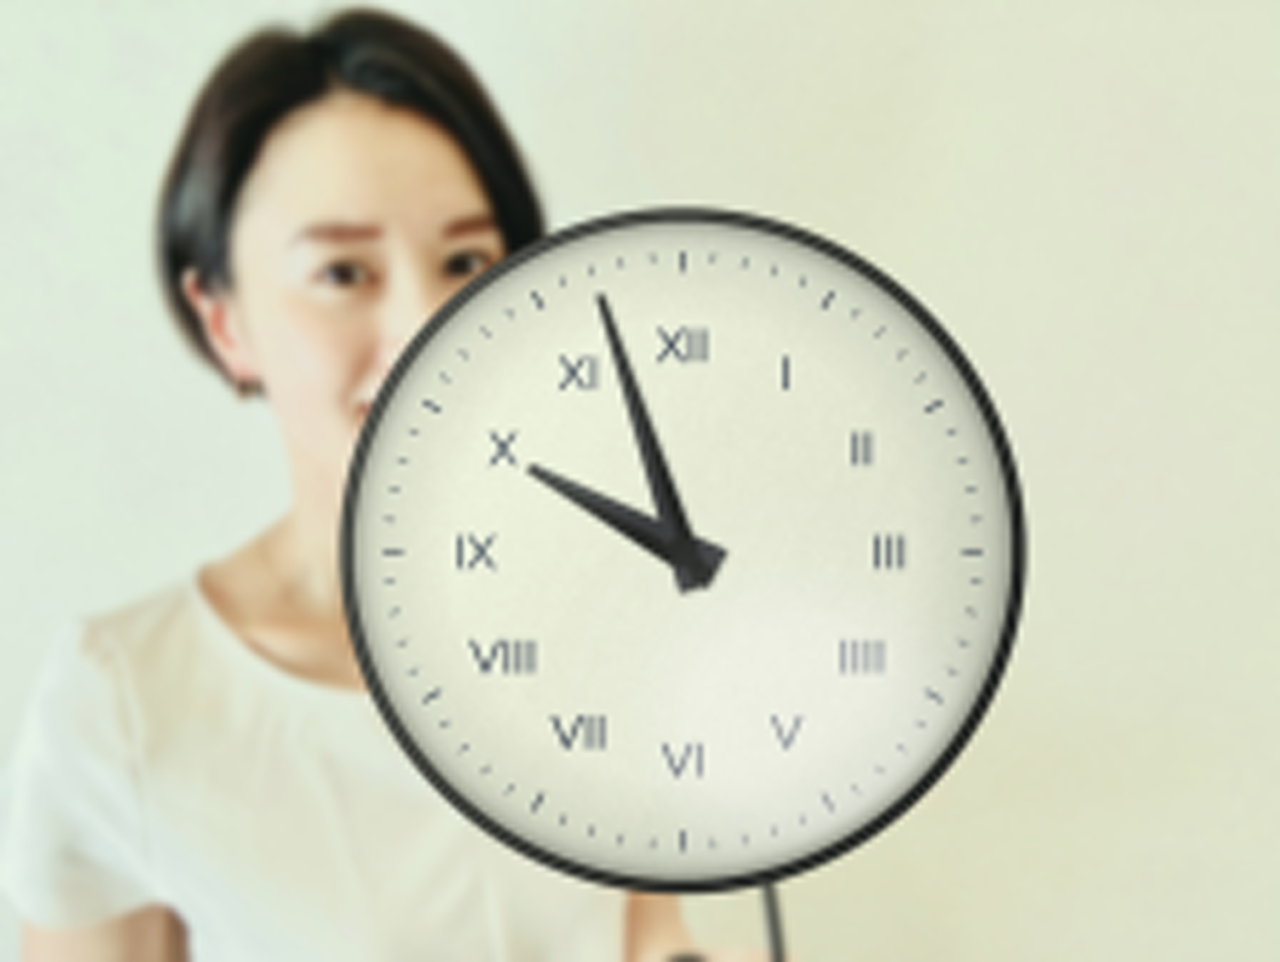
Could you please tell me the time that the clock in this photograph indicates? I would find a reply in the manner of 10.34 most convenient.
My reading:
9.57
